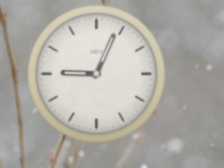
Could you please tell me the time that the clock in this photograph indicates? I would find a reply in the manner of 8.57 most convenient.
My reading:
9.04
